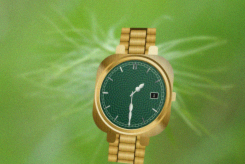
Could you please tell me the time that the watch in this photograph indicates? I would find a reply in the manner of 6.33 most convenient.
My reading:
1.30
